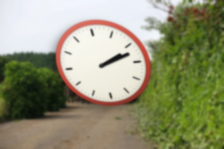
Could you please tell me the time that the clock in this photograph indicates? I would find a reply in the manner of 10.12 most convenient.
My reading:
2.12
